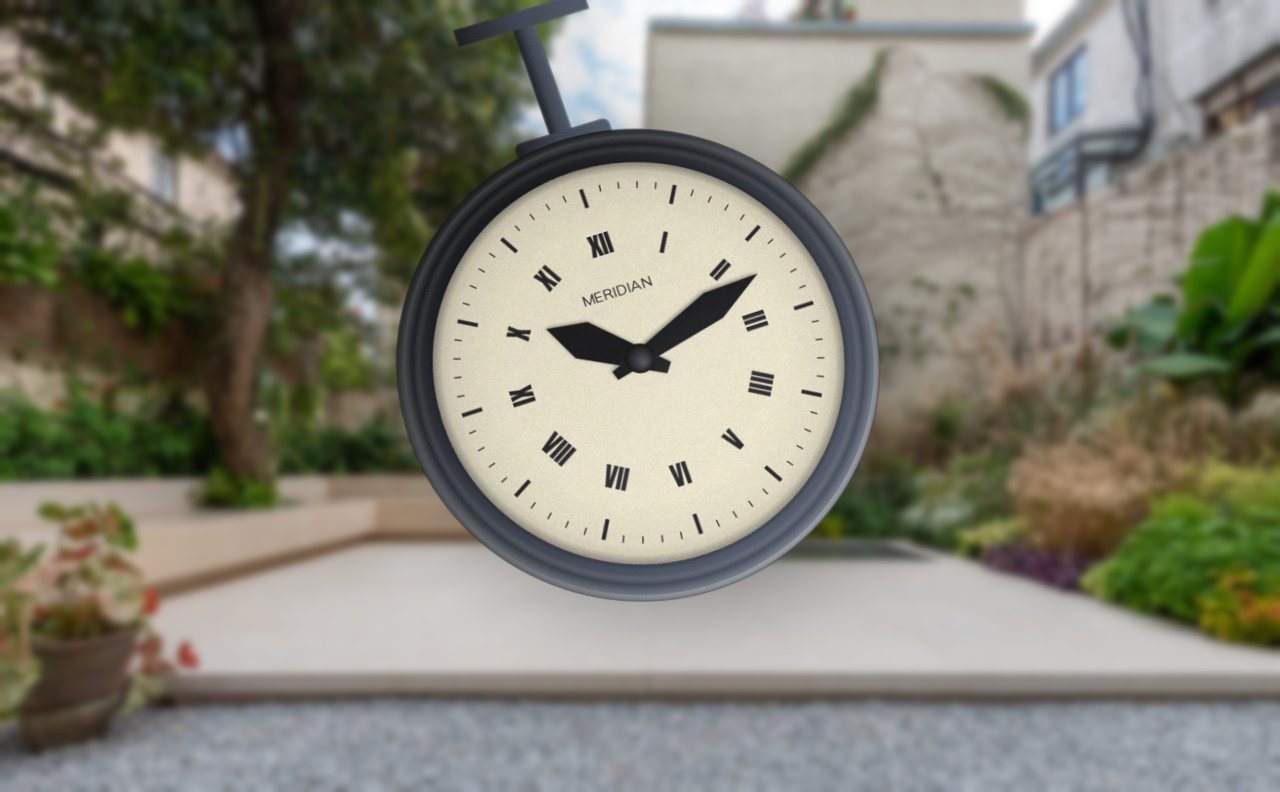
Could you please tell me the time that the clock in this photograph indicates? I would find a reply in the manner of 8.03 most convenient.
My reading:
10.12
